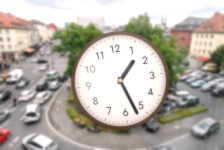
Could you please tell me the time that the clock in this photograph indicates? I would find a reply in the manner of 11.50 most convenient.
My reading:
1.27
